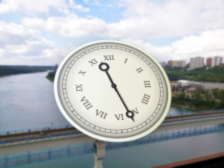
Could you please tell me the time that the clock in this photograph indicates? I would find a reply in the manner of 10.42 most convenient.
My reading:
11.27
